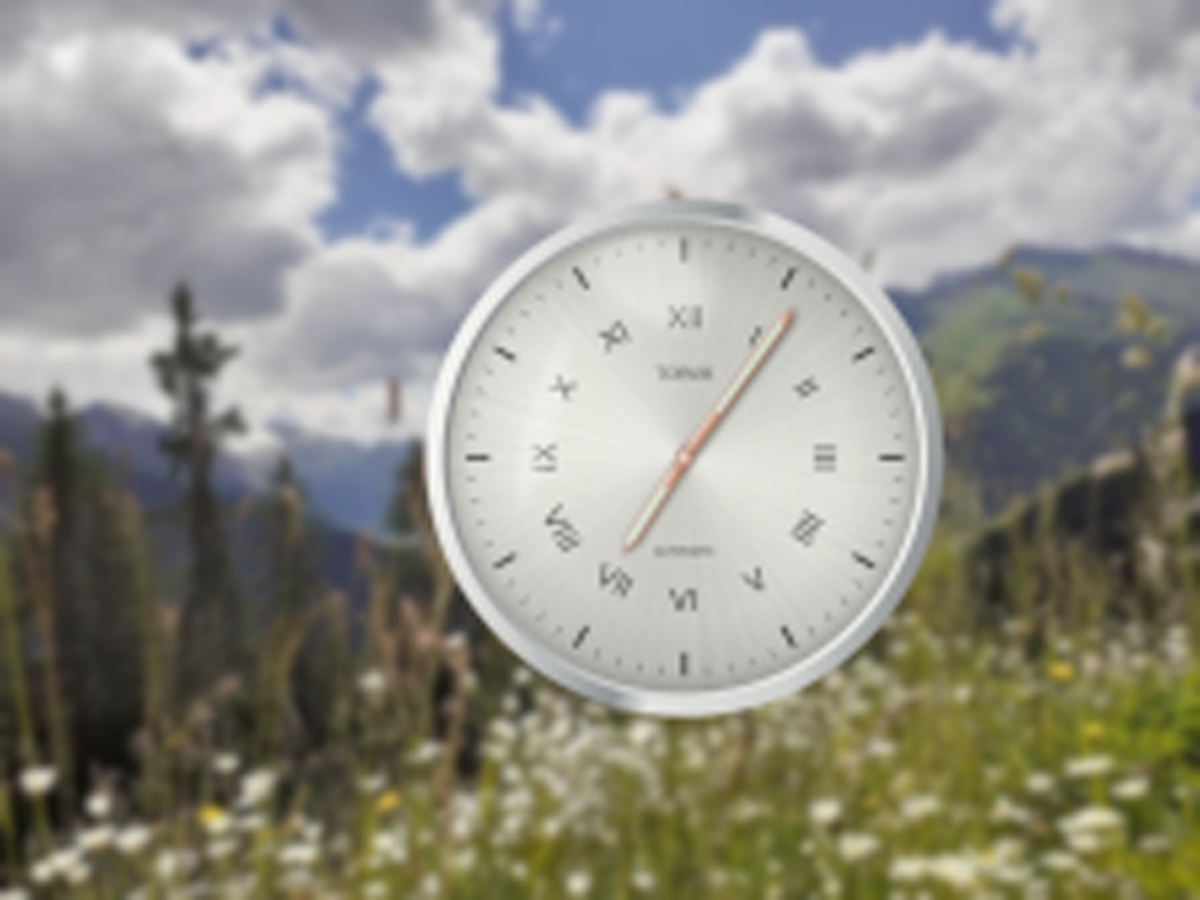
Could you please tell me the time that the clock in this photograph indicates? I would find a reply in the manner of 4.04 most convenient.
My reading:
7.06
